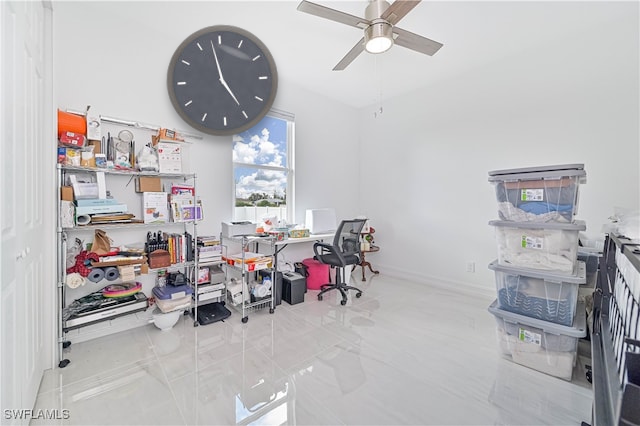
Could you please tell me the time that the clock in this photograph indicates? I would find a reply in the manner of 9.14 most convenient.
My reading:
4.58
